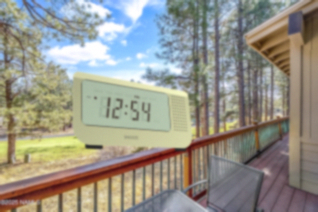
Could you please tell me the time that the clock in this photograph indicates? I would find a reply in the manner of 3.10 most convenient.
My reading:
12.54
